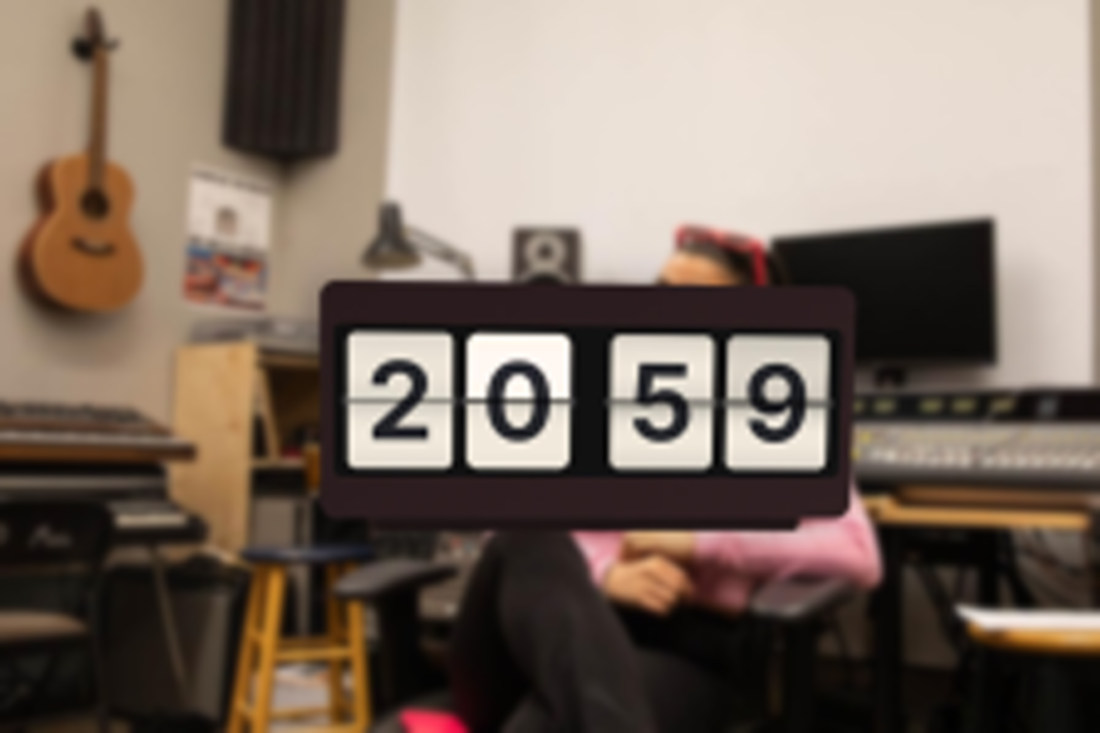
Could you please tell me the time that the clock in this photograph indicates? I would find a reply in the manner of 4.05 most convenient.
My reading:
20.59
